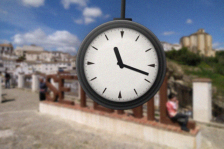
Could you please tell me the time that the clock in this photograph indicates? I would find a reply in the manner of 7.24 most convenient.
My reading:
11.18
